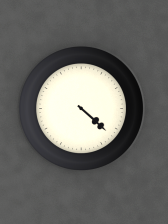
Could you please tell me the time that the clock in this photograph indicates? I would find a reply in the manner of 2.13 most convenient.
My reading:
4.22
